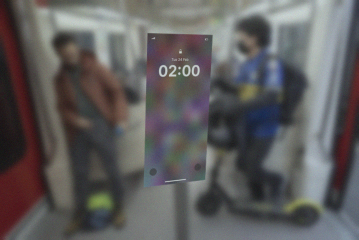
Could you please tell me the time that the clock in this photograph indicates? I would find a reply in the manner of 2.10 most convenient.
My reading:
2.00
